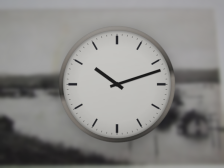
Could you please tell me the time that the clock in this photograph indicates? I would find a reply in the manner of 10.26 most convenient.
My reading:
10.12
